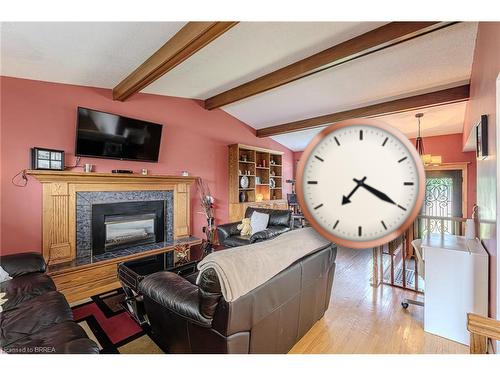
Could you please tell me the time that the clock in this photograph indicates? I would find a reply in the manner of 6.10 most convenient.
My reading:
7.20
